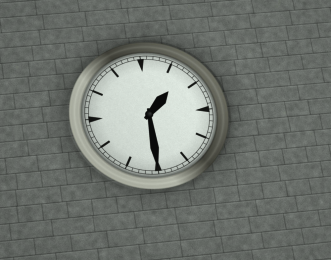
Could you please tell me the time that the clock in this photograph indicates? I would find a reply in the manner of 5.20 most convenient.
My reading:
1.30
